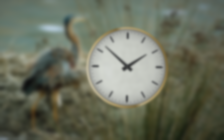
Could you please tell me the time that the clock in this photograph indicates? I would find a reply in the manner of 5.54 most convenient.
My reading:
1.52
